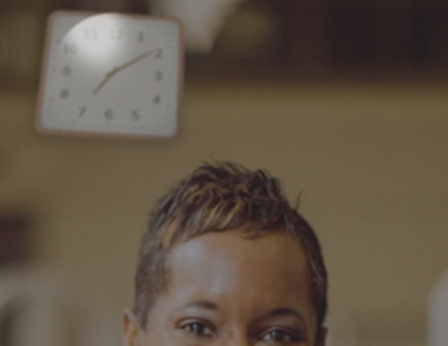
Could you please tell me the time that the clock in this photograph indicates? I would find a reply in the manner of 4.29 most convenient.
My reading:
7.09
